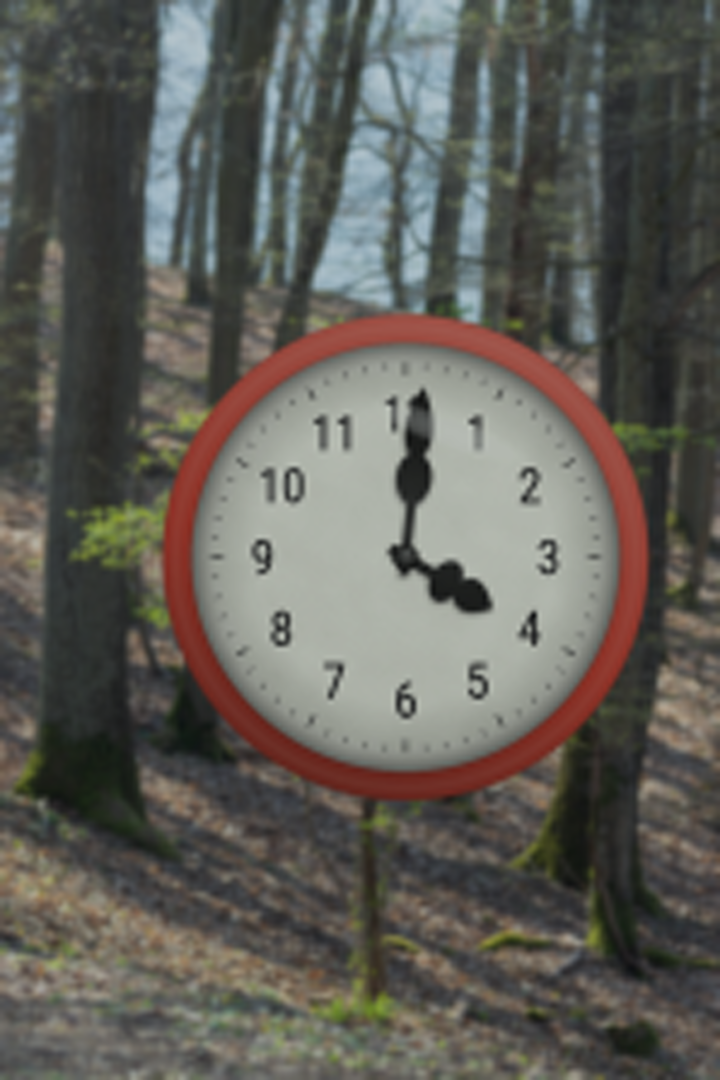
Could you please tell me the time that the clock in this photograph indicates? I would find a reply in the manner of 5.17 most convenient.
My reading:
4.01
